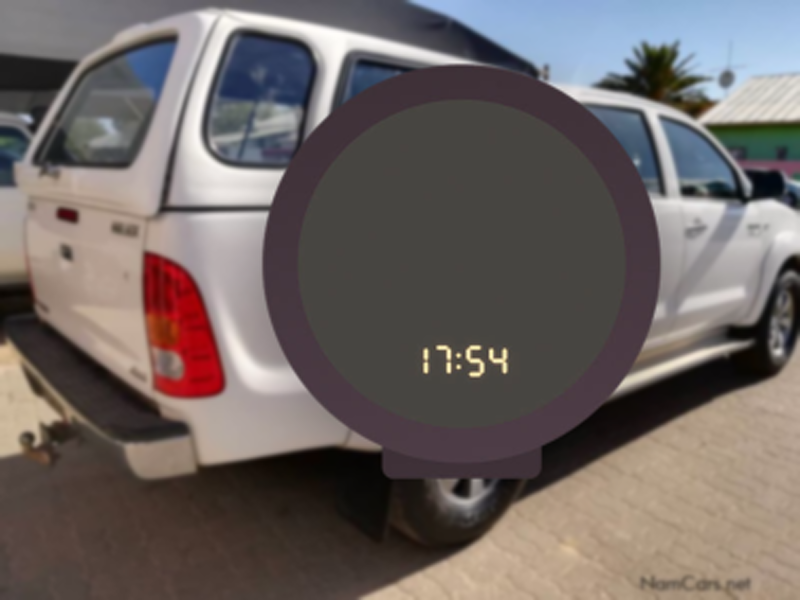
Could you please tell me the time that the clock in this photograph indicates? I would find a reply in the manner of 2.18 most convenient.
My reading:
17.54
